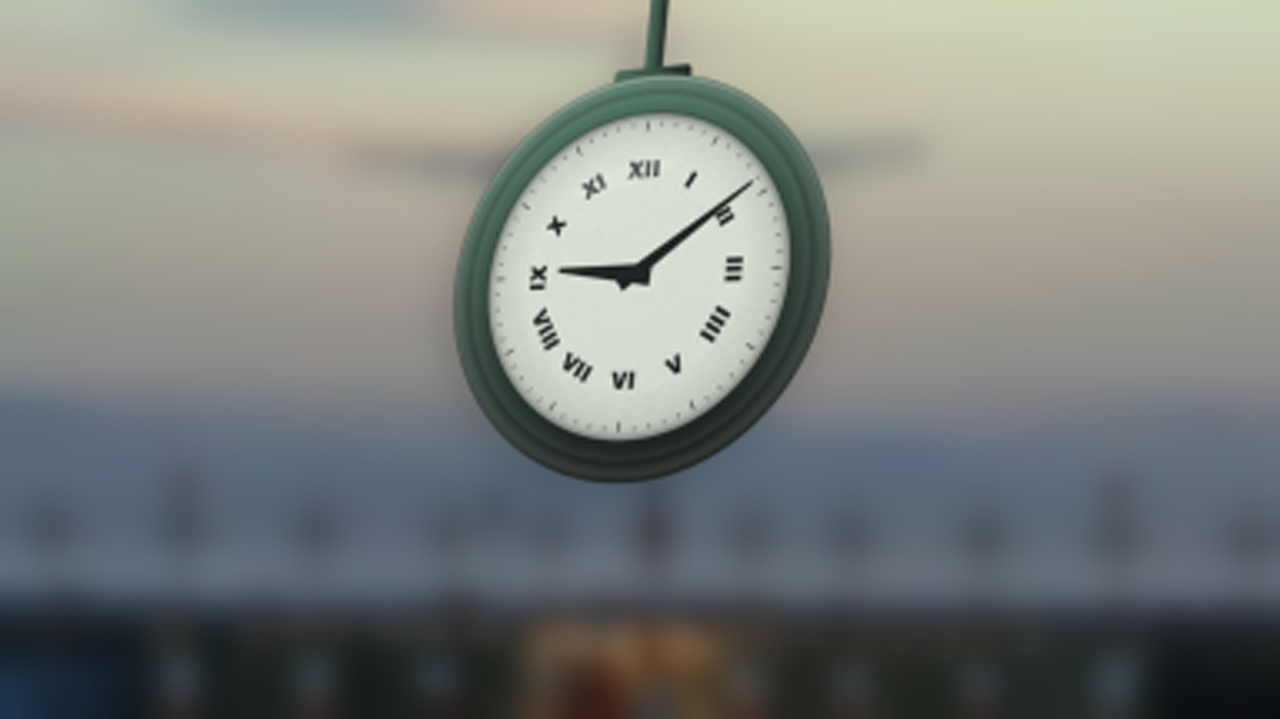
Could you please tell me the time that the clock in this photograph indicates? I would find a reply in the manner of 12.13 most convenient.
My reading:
9.09
